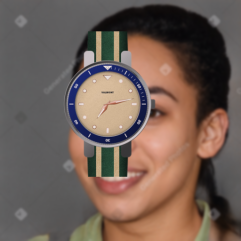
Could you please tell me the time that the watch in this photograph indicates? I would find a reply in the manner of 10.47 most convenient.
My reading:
7.13
